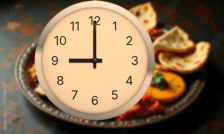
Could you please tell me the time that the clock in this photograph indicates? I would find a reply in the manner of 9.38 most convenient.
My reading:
9.00
